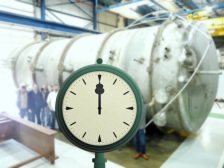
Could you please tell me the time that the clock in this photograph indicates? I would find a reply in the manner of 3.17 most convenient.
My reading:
12.00
